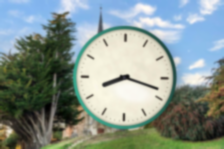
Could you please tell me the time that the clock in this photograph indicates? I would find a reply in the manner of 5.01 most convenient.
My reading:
8.18
